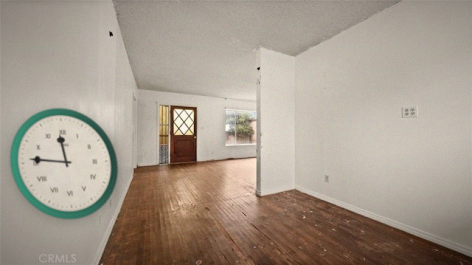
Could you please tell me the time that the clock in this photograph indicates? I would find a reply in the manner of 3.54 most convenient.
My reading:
11.46
